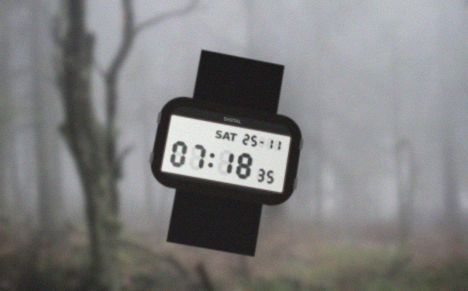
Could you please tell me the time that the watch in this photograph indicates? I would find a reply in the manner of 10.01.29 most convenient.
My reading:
7.18.35
